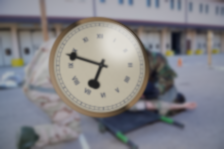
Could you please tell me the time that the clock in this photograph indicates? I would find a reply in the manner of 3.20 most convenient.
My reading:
6.48
